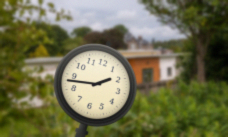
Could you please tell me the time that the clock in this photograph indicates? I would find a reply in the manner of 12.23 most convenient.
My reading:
1.43
